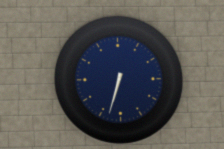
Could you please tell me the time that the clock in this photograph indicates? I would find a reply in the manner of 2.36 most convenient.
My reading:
6.33
